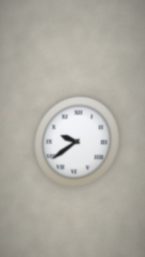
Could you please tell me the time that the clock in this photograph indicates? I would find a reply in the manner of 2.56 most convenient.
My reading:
9.39
